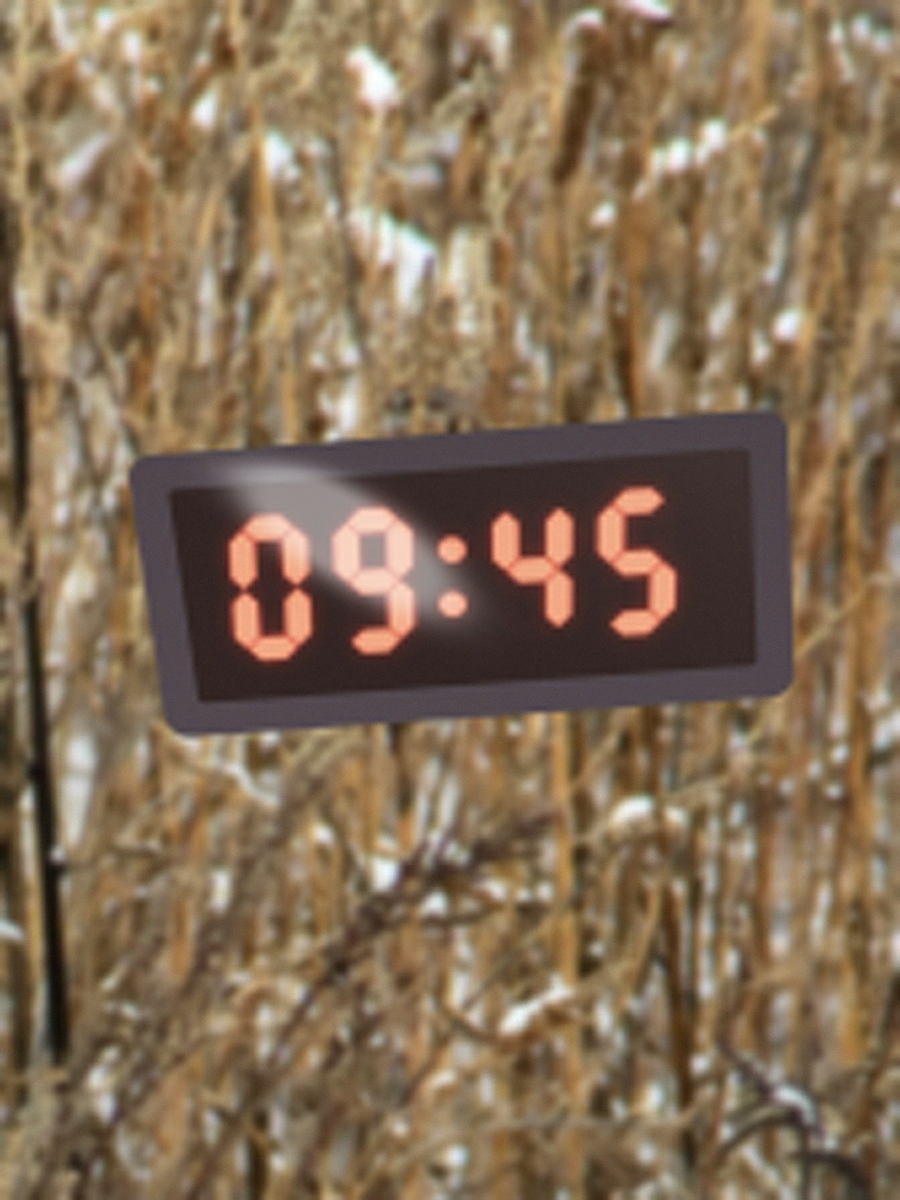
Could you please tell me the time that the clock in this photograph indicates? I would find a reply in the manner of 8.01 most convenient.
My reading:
9.45
